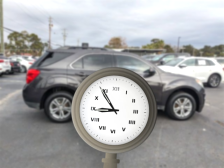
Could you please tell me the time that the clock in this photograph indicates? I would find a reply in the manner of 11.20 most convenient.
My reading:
8.54
